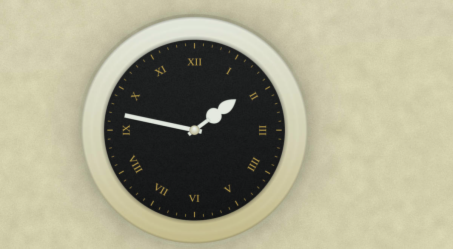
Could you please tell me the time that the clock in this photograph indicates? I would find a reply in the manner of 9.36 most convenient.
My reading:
1.47
